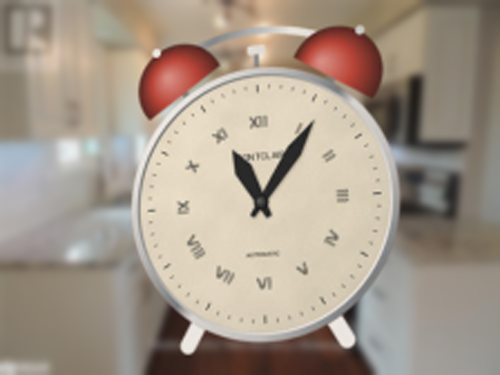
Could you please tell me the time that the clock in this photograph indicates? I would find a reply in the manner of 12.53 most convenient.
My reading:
11.06
